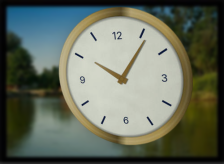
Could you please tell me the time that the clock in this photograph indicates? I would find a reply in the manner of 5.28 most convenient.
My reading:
10.06
